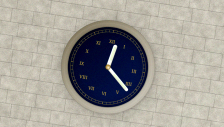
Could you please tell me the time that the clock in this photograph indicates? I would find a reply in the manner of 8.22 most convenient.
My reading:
12.22
